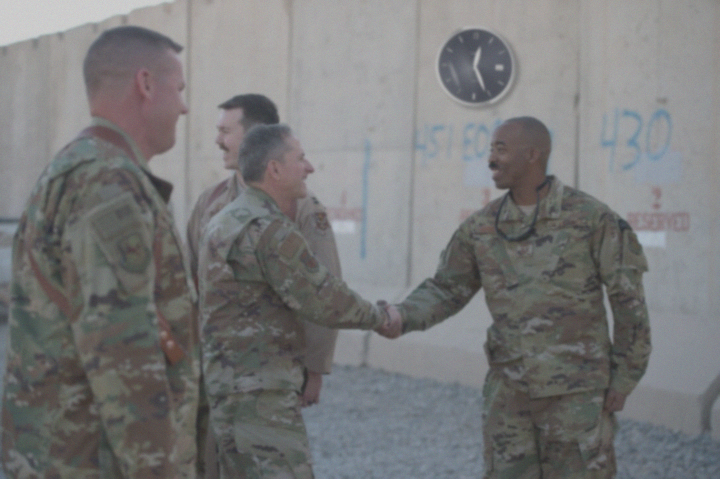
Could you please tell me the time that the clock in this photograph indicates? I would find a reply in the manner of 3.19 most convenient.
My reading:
12.26
